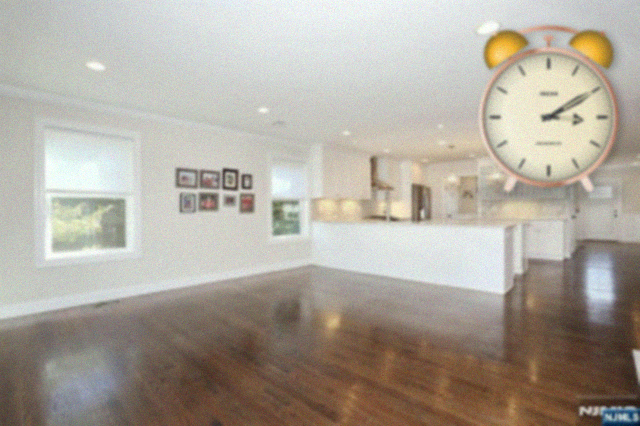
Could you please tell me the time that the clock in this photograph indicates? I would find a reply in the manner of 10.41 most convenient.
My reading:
3.10
